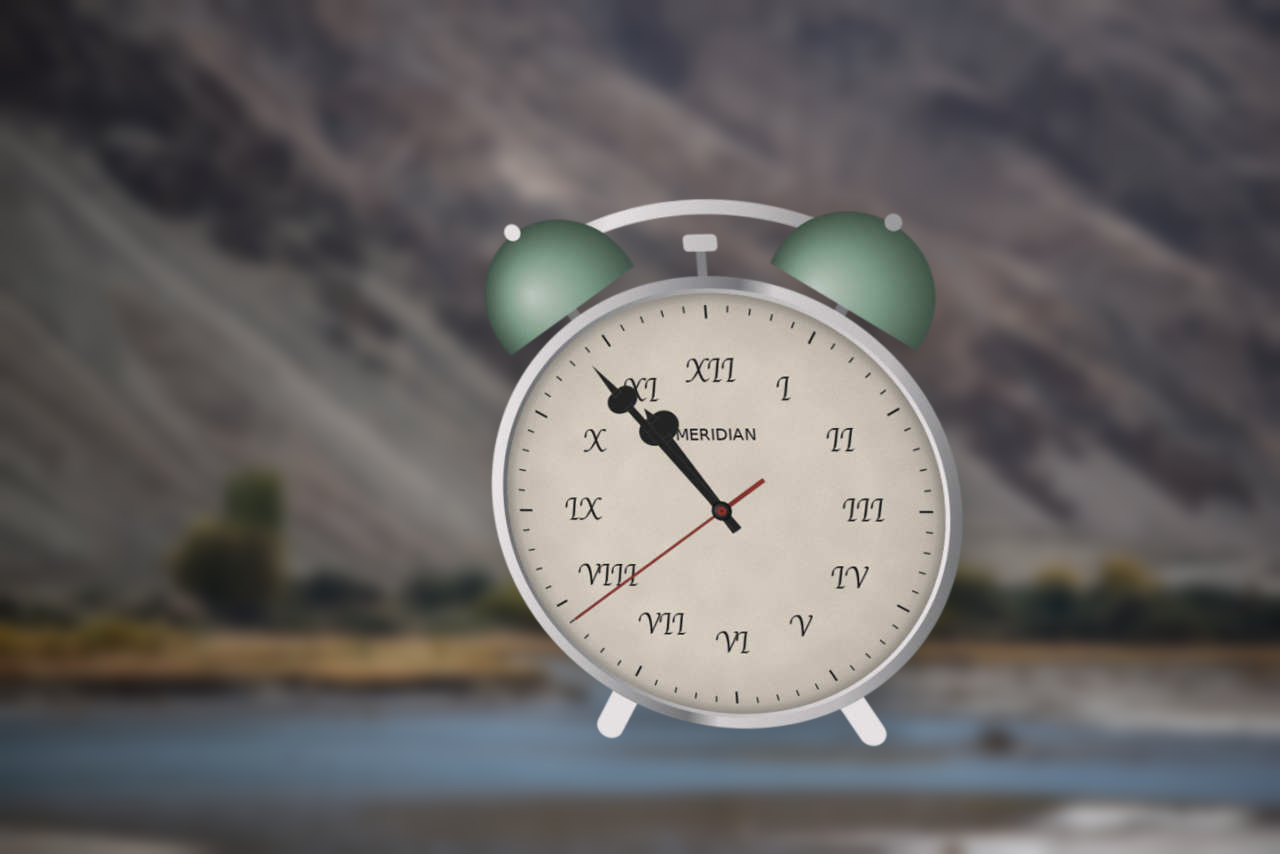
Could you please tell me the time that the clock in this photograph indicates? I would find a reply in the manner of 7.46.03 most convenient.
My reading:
10.53.39
